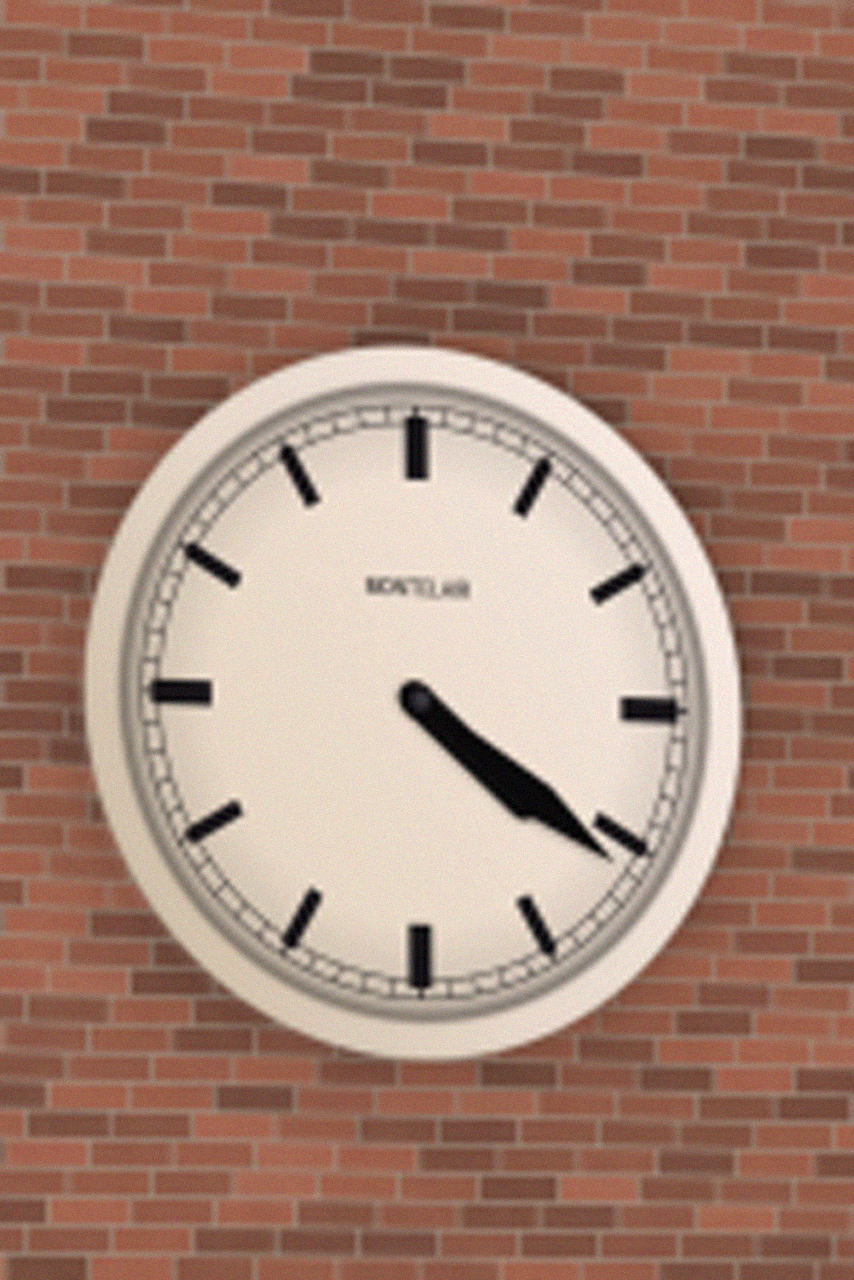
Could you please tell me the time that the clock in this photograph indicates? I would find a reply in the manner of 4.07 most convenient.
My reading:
4.21
